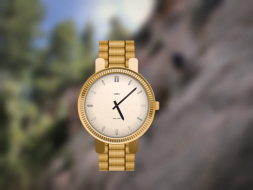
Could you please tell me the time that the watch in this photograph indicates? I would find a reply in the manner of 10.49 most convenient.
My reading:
5.08
